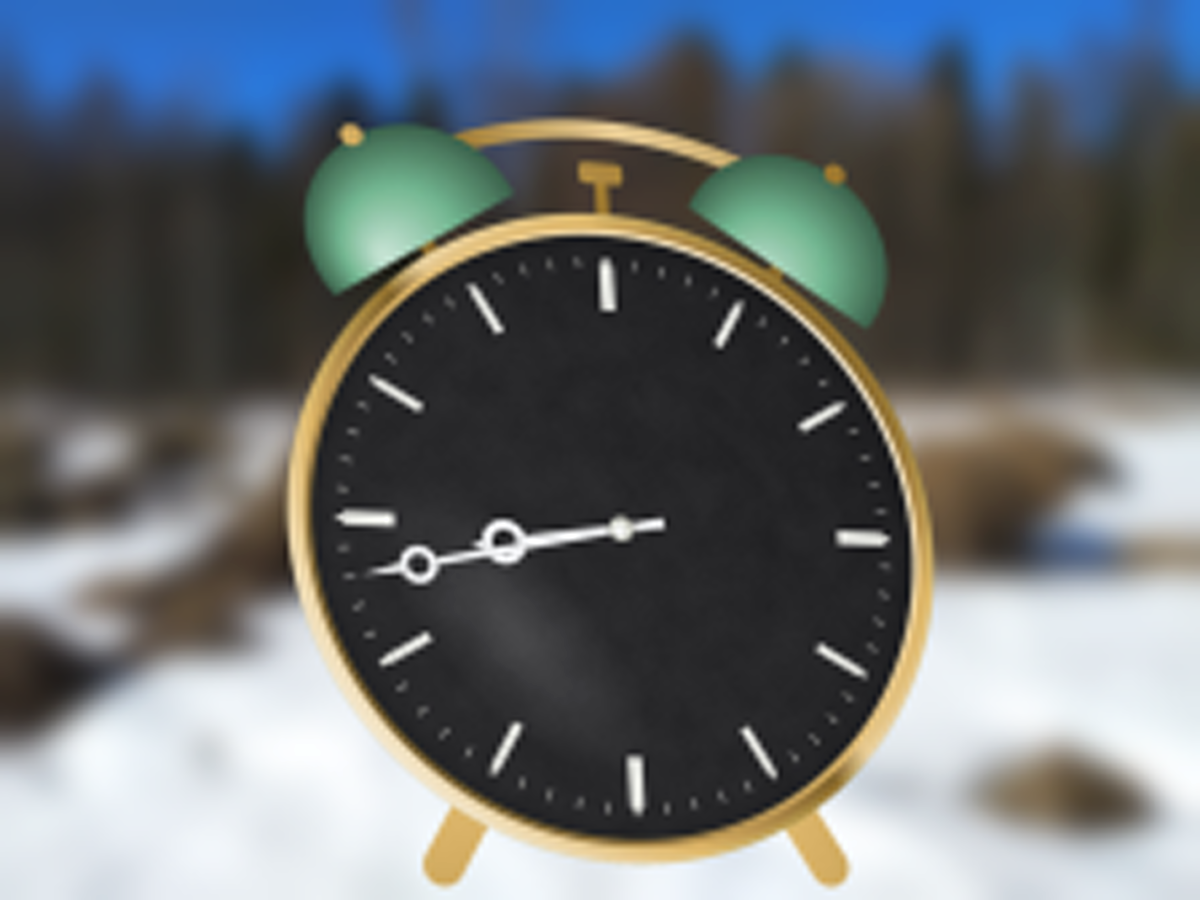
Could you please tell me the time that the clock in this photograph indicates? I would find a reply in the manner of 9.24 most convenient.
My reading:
8.43
